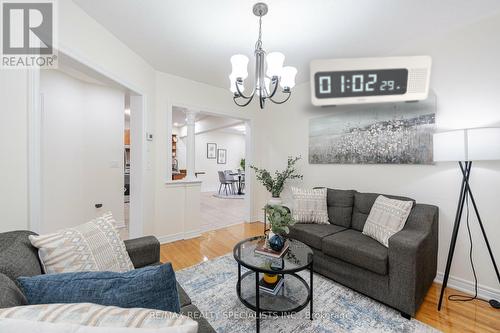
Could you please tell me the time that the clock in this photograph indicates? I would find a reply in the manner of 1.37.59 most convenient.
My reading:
1.02.29
